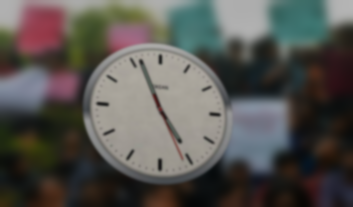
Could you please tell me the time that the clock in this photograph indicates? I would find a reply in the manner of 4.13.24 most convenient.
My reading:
4.56.26
